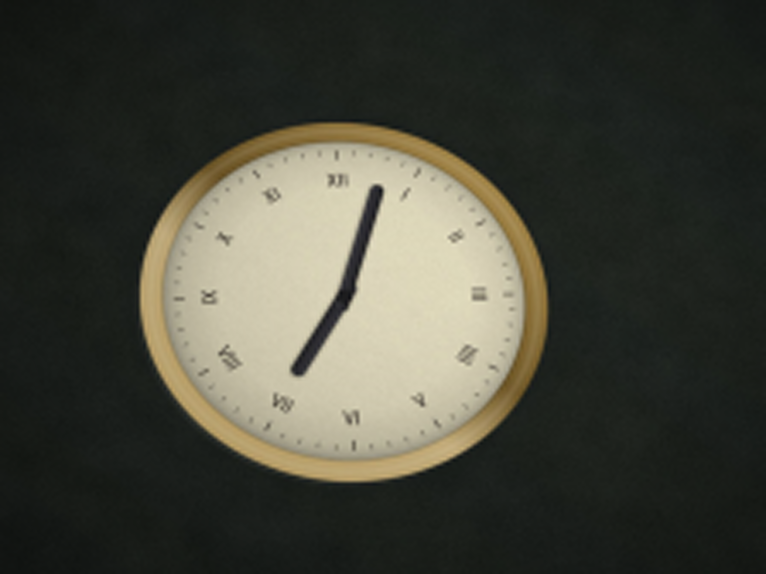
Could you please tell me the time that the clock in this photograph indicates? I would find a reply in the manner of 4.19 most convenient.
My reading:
7.03
